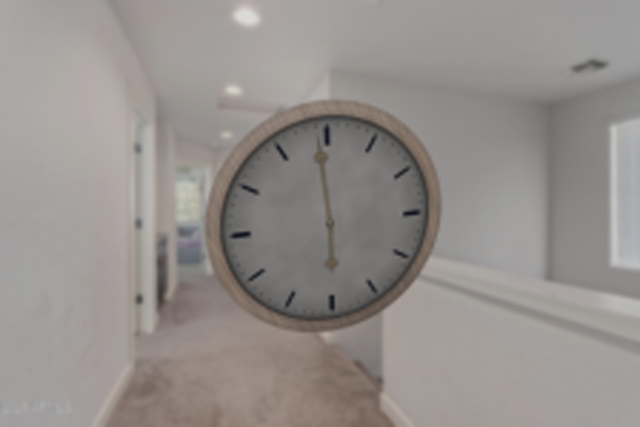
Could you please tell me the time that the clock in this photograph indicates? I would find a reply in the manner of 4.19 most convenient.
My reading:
5.59
